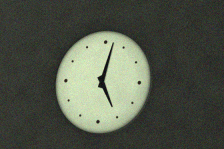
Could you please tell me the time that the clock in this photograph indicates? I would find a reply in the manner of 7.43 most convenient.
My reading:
5.02
